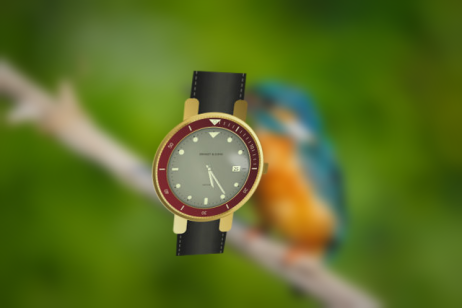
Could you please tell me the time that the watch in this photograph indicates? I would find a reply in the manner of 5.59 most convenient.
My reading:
5.24
